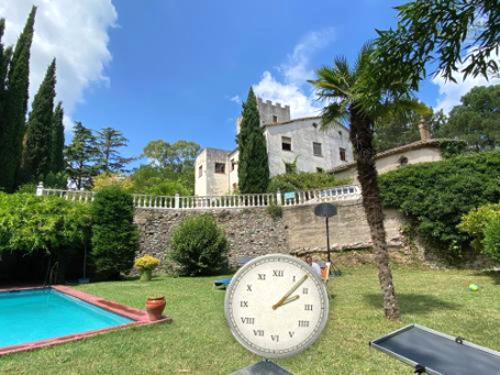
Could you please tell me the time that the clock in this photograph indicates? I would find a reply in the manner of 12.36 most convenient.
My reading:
2.07
